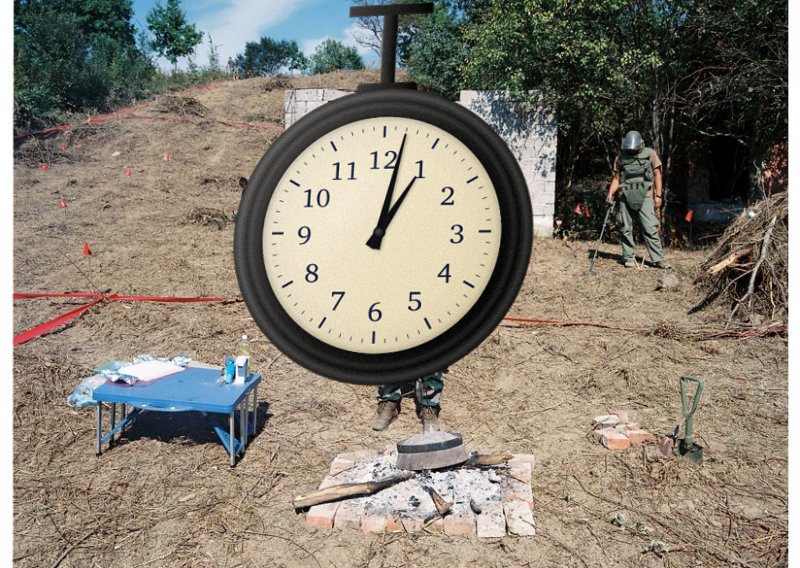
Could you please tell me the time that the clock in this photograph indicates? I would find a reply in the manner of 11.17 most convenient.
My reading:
1.02
